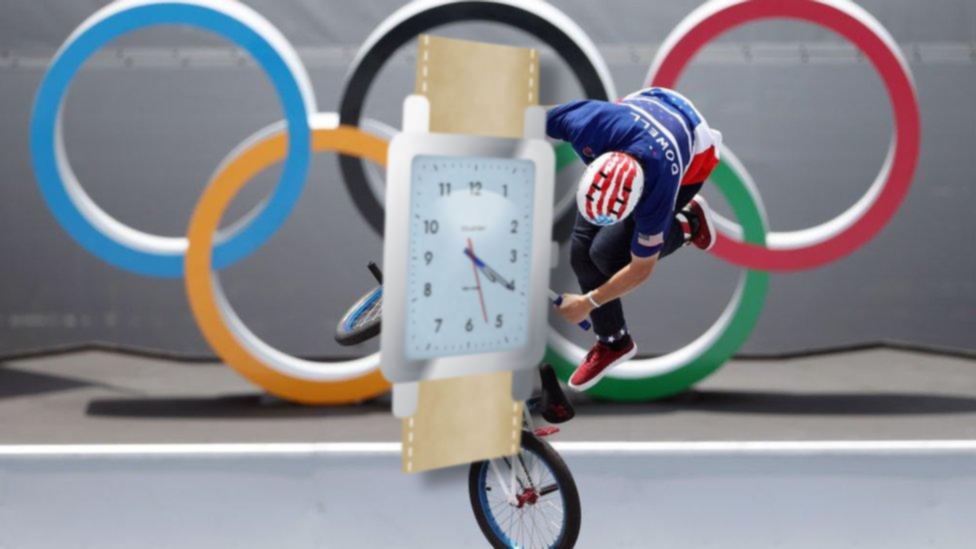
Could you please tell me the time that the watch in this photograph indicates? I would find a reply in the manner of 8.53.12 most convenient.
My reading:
4.20.27
